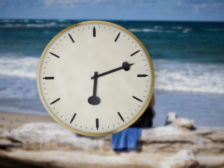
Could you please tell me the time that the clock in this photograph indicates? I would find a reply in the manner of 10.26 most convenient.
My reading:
6.12
